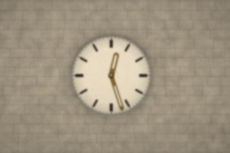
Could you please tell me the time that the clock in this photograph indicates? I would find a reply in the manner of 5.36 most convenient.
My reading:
12.27
